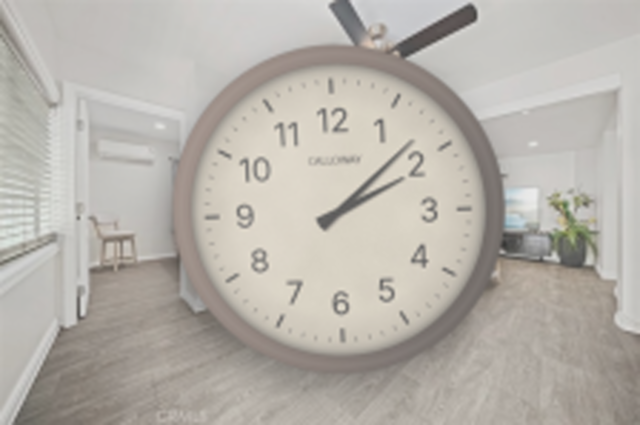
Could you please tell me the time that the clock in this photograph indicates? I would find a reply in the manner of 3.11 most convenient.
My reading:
2.08
